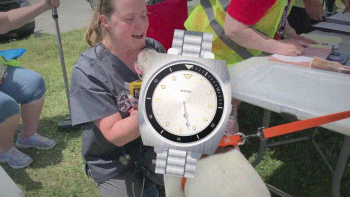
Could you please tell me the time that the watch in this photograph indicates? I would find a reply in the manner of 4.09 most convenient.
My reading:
5.27
